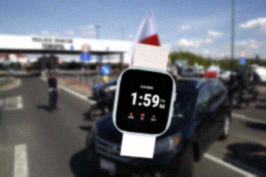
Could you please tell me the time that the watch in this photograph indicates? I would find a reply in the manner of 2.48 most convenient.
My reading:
1.59
